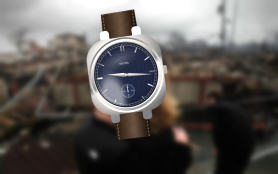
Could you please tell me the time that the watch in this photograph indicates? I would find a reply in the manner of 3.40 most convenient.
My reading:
9.16
